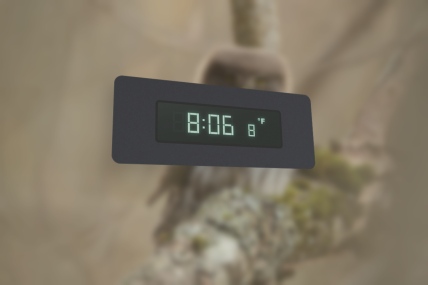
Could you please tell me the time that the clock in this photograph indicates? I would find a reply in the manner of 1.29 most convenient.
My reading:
8.06
